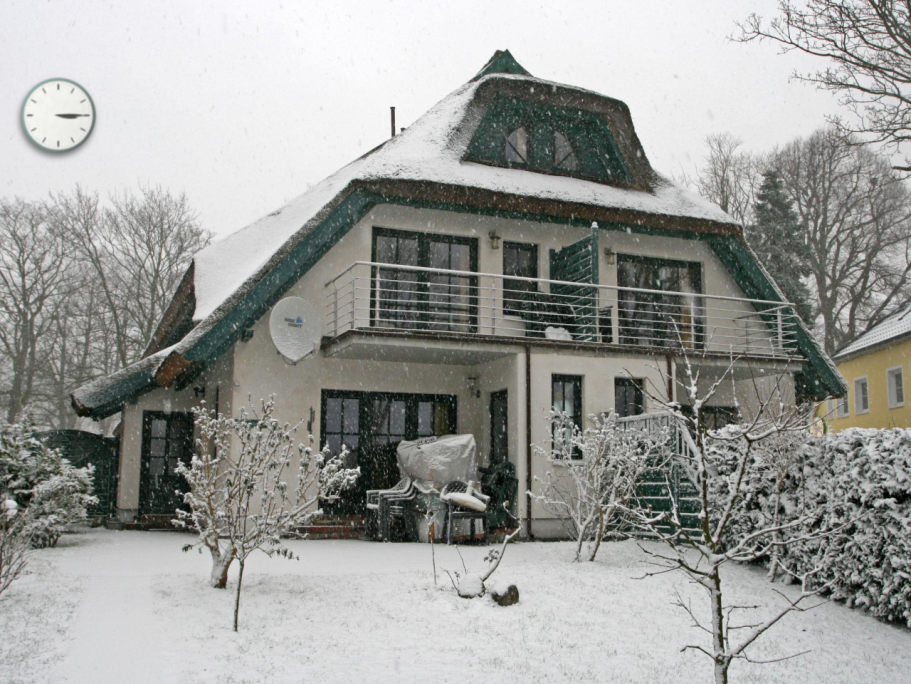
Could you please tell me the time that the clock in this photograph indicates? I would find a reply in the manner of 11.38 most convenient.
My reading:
3.15
